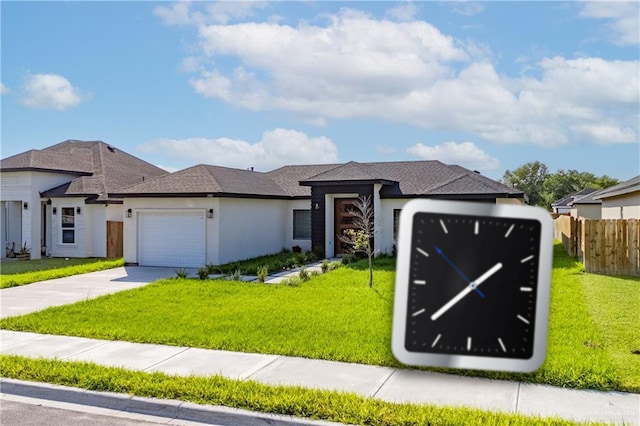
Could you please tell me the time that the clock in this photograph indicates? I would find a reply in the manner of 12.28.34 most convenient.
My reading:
1.37.52
